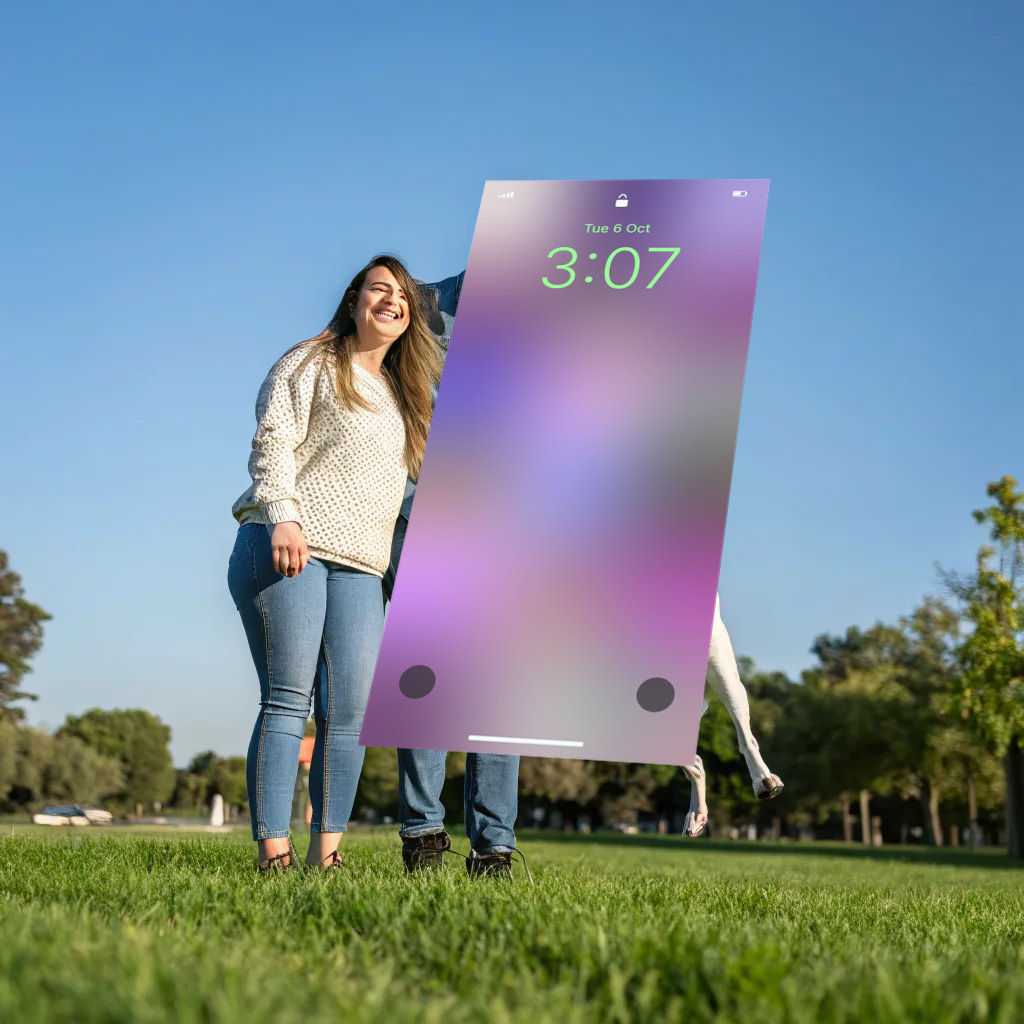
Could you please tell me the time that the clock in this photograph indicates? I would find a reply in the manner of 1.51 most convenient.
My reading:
3.07
